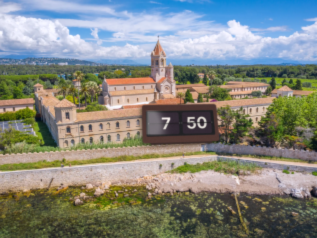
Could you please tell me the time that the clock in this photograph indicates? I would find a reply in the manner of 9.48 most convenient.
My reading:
7.50
